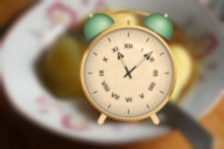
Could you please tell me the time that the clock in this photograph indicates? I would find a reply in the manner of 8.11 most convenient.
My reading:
11.08
